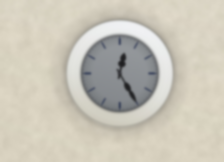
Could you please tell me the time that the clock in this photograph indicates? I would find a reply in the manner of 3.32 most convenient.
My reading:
12.25
